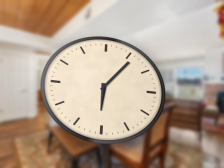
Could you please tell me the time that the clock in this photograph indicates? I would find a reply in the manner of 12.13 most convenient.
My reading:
6.06
